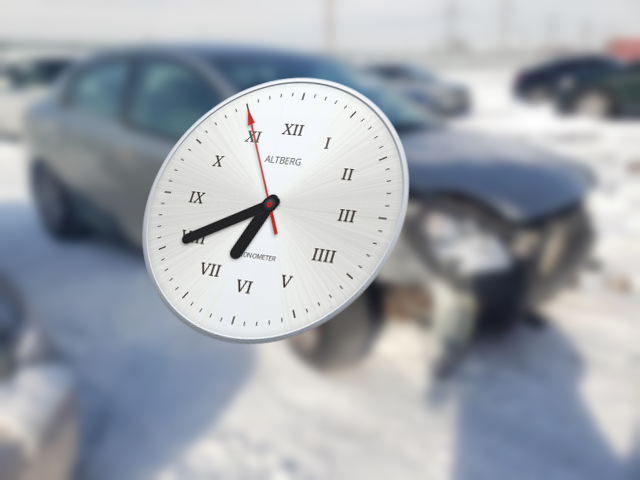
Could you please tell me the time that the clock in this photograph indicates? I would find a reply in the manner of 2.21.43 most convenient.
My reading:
6.39.55
